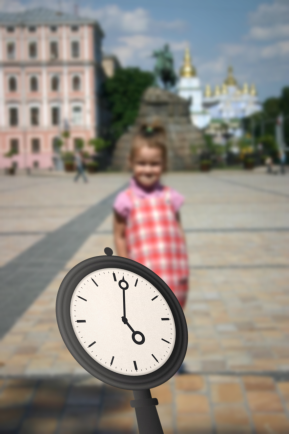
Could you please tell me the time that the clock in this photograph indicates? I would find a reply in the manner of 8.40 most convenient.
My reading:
5.02
